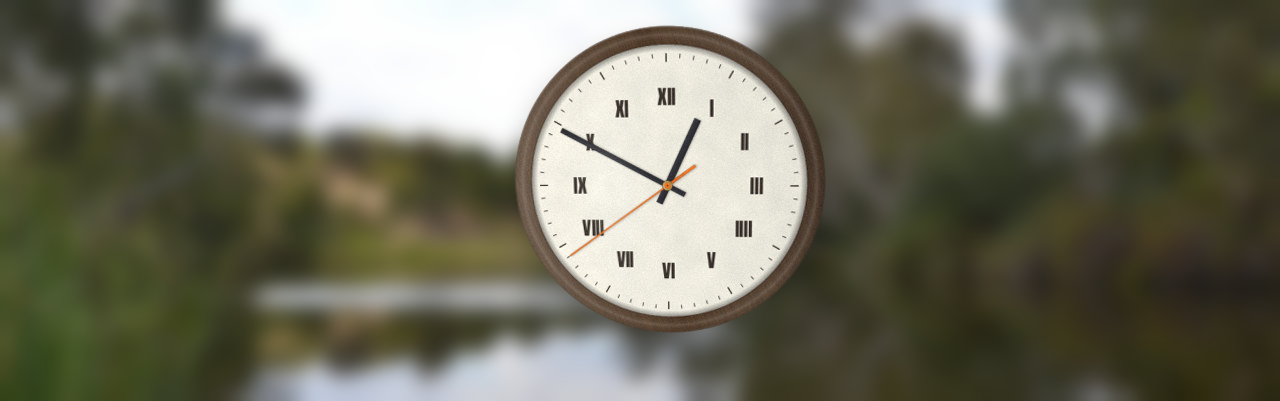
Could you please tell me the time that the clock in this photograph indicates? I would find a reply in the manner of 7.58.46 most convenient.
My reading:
12.49.39
